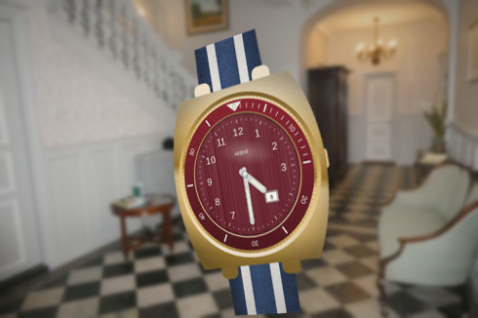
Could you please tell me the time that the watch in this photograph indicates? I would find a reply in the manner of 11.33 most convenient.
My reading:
4.30
